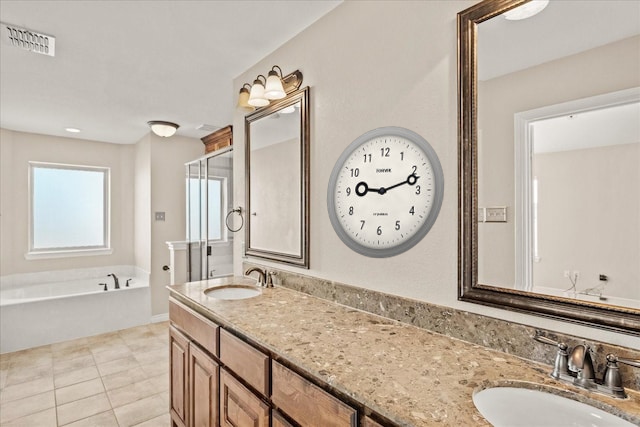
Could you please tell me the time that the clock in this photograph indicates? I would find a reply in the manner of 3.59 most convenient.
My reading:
9.12
